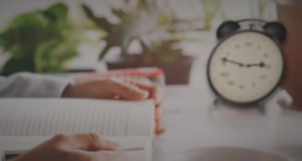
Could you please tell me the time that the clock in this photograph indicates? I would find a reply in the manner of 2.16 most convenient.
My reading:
2.47
